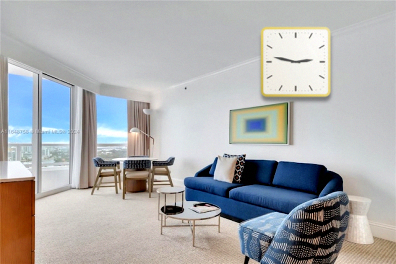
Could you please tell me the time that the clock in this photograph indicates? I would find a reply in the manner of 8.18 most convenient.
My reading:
2.47
